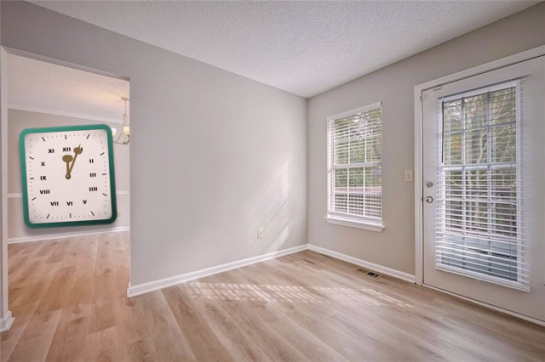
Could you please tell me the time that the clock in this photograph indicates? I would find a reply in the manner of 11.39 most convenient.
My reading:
12.04
